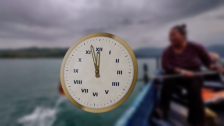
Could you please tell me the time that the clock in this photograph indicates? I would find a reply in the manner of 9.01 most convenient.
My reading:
11.57
